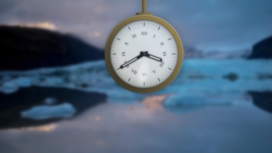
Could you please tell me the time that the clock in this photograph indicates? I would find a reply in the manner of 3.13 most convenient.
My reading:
3.40
